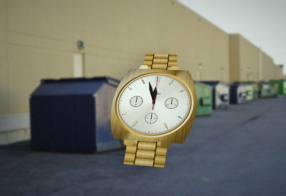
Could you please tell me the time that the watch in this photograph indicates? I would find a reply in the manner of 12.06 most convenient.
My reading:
11.57
